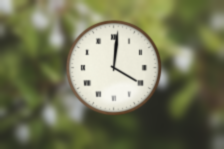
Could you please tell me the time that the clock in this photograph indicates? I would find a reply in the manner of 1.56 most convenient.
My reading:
4.01
